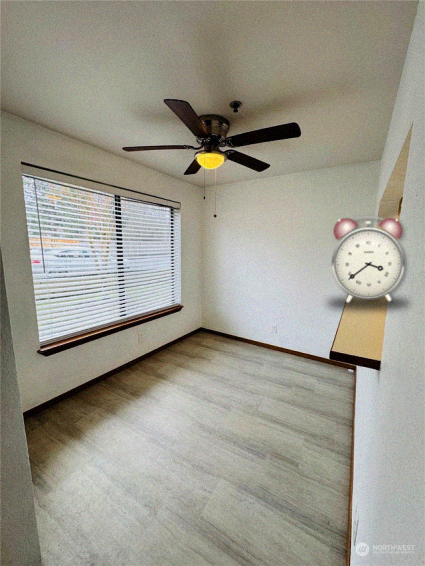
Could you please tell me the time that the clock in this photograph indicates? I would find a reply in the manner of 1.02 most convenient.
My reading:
3.39
